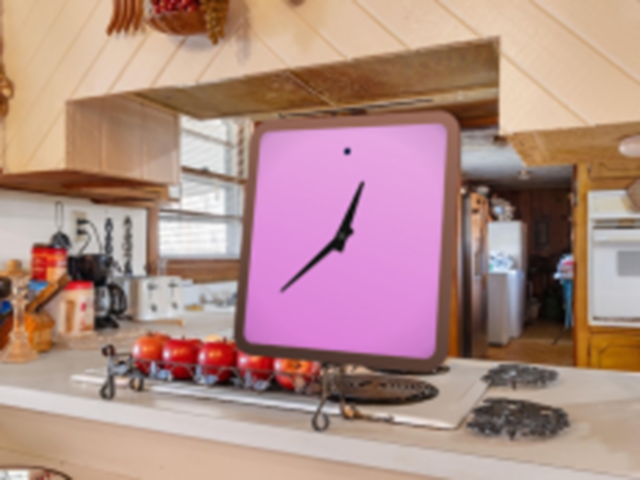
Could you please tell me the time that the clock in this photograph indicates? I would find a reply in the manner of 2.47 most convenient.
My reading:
12.38
